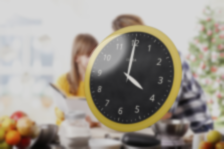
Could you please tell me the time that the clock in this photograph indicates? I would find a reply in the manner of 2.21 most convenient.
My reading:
4.00
